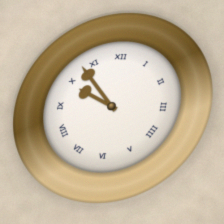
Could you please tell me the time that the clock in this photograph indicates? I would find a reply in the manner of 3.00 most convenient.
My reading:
9.53
